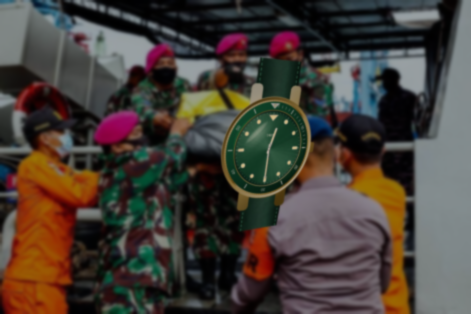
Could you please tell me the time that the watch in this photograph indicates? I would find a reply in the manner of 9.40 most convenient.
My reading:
12.30
